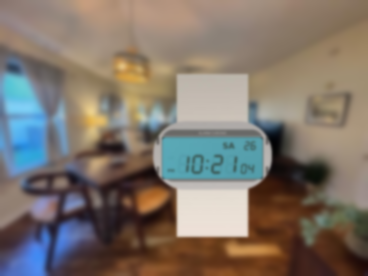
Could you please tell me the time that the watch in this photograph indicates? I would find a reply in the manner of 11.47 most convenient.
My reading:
10.21
